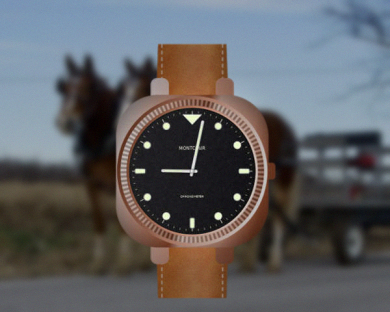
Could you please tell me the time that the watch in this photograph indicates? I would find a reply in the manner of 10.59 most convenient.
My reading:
9.02
